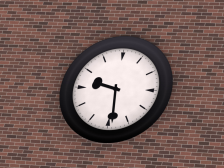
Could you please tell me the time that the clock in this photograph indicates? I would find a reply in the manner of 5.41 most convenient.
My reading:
9.29
